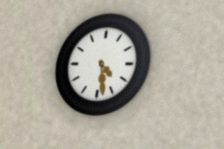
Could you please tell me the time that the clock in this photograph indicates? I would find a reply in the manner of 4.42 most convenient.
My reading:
4.28
